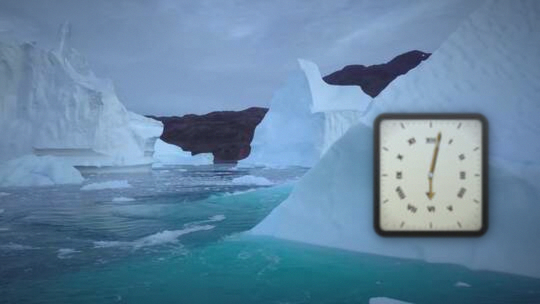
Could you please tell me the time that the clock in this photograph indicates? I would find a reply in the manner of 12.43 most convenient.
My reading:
6.02
